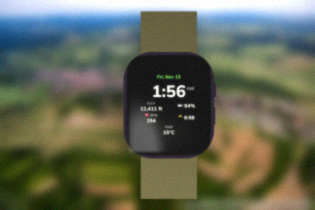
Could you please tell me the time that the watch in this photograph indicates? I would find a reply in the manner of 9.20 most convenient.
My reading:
1.56
